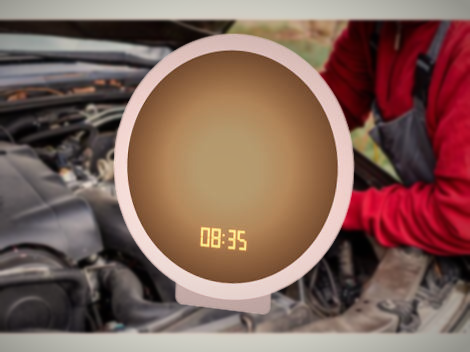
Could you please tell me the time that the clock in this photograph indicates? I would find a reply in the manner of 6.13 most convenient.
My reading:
8.35
